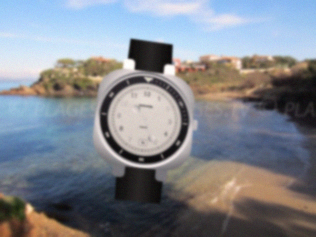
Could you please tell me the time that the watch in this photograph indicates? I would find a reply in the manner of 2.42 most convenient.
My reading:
10.26
